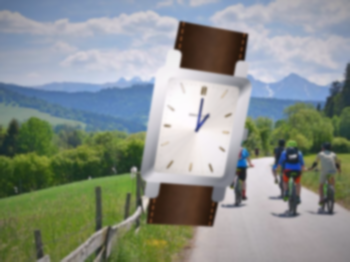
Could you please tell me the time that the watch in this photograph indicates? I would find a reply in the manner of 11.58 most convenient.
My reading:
1.00
